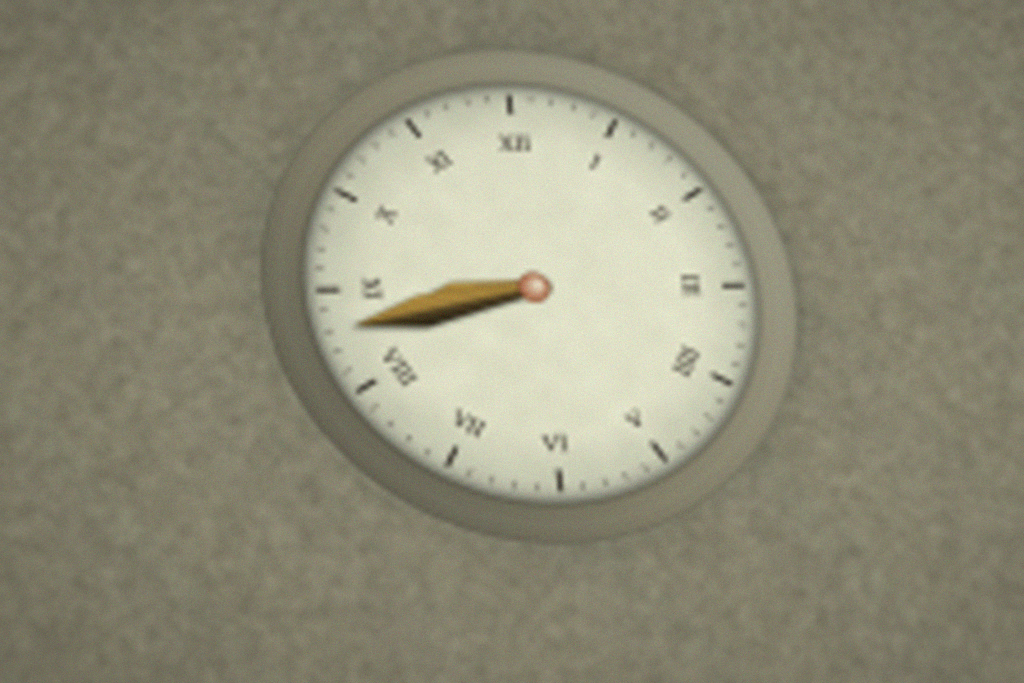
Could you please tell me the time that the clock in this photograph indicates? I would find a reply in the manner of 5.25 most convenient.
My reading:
8.43
